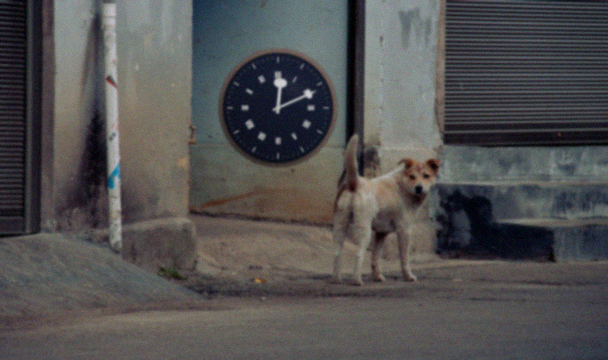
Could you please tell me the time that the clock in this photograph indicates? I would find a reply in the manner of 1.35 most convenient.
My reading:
12.11
